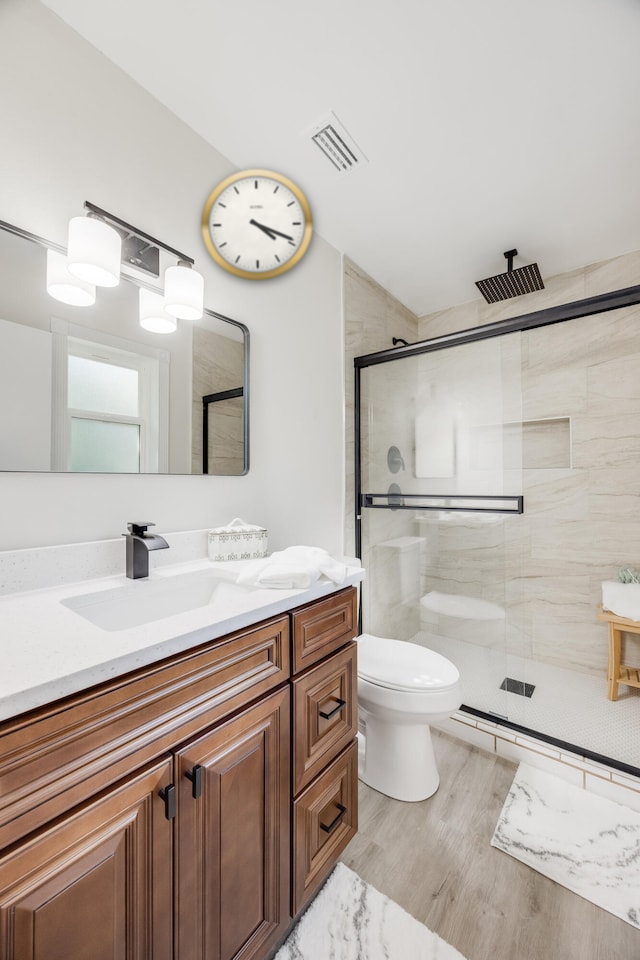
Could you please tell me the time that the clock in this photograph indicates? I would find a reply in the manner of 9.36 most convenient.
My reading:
4.19
